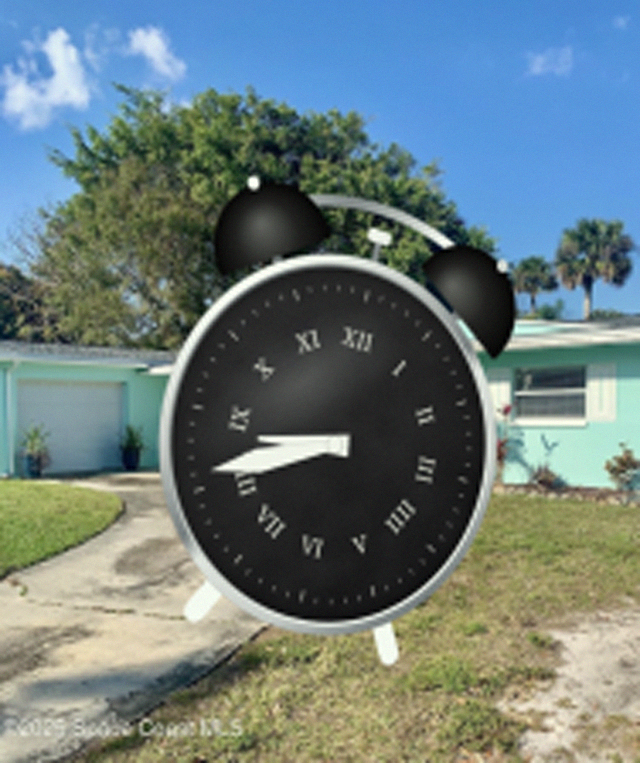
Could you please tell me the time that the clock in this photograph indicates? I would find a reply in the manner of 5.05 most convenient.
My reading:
8.41
